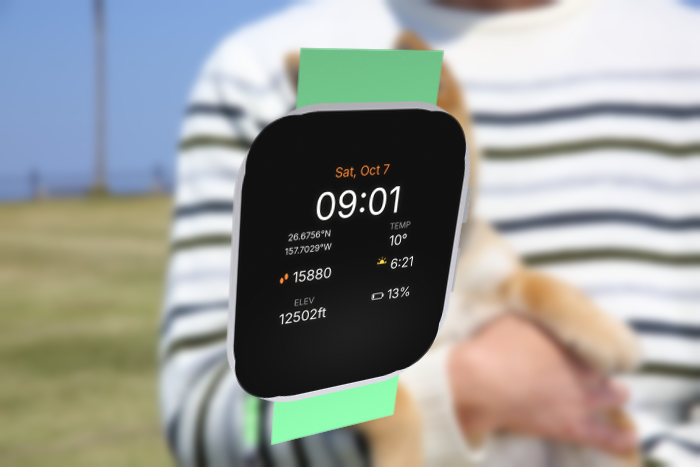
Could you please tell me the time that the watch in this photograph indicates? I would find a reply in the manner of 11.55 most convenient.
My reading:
9.01
